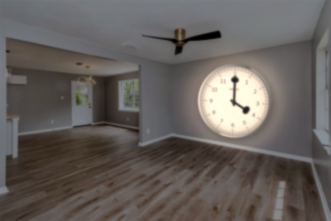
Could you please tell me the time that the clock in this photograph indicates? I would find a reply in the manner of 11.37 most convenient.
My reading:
4.00
